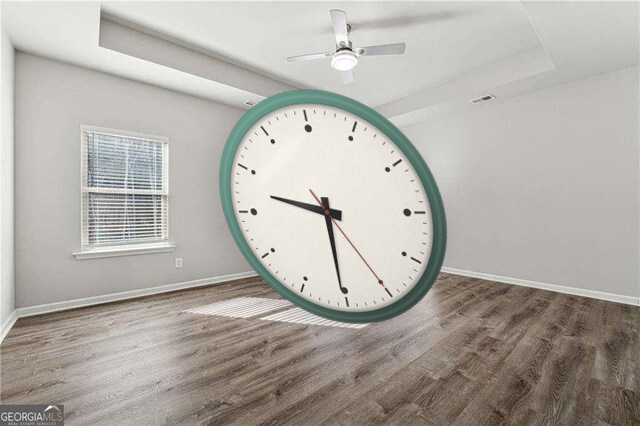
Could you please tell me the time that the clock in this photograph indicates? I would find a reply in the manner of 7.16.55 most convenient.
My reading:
9.30.25
